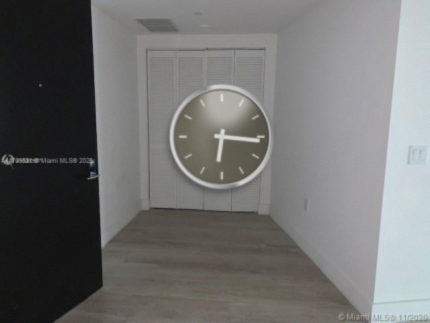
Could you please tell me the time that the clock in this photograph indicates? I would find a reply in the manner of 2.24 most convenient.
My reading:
6.16
